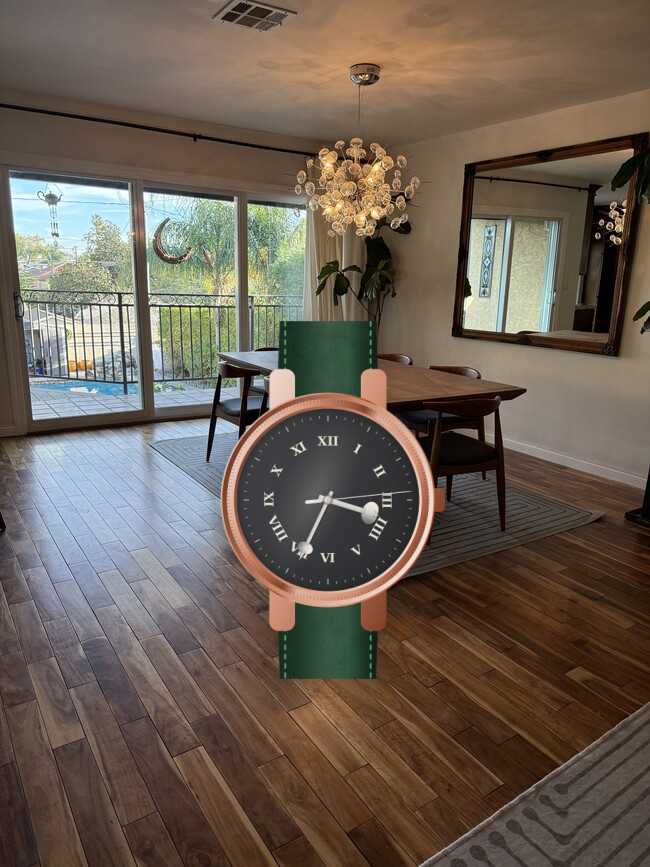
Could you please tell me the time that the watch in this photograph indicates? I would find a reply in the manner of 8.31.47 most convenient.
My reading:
3.34.14
